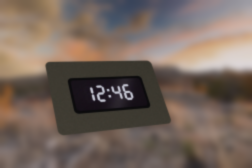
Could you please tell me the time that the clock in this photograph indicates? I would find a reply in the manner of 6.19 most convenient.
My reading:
12.46
